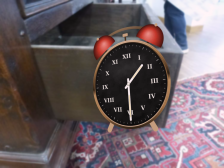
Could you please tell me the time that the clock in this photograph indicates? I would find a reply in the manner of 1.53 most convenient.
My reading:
1.30
